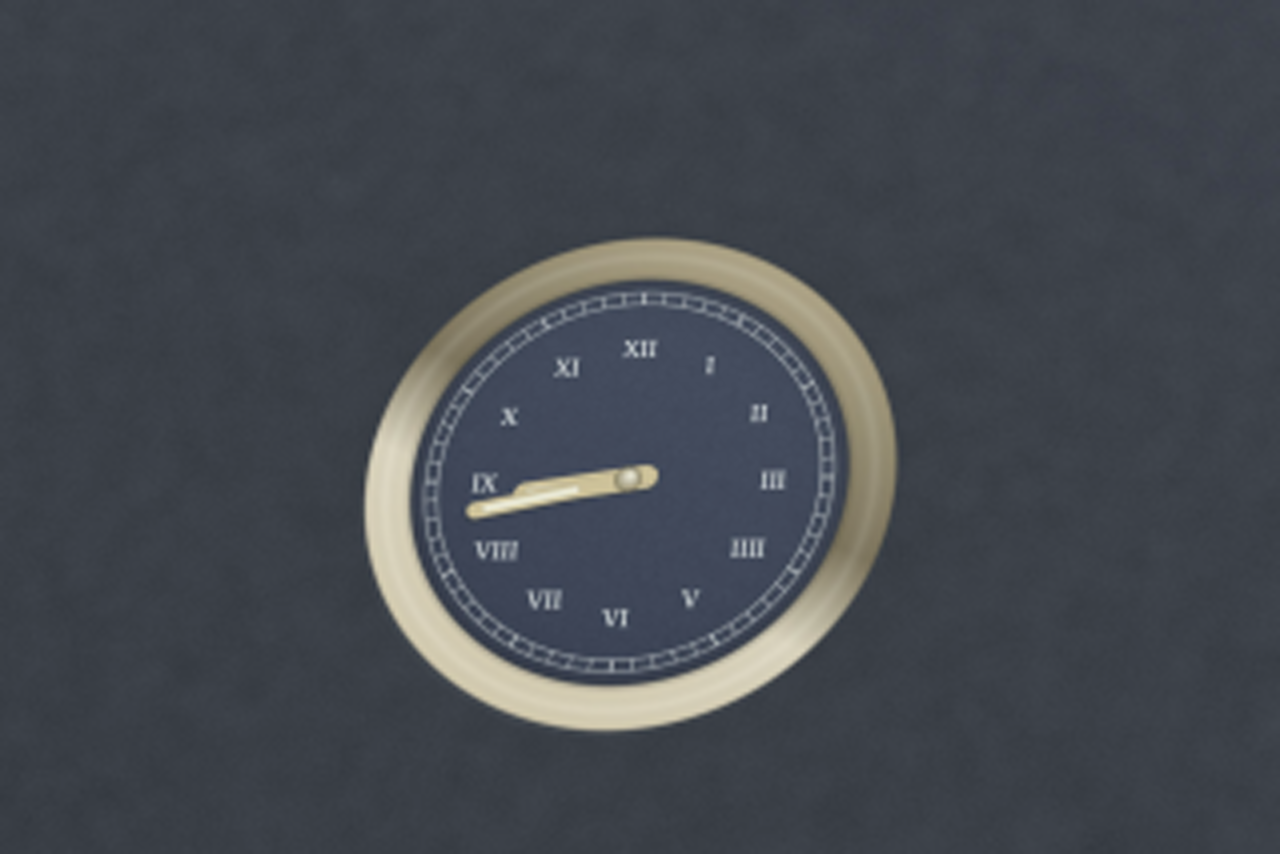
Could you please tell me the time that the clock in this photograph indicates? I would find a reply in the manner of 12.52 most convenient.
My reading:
8.43
